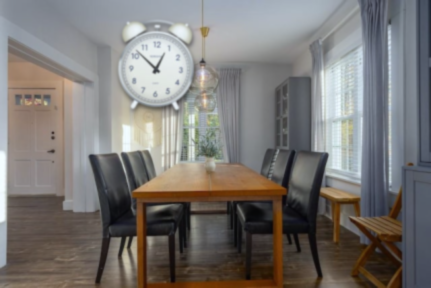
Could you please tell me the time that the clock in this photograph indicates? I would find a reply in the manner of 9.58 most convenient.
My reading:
12.52
